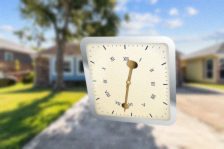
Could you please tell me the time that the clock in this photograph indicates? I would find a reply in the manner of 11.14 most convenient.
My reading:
12.32
